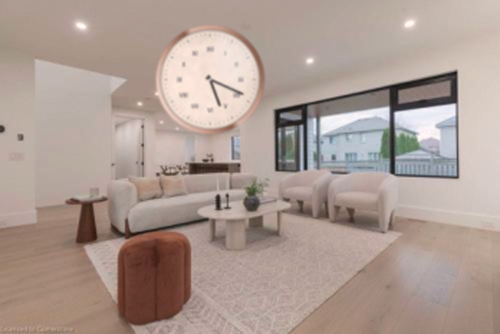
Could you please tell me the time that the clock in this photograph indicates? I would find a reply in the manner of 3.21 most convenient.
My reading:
5.19
